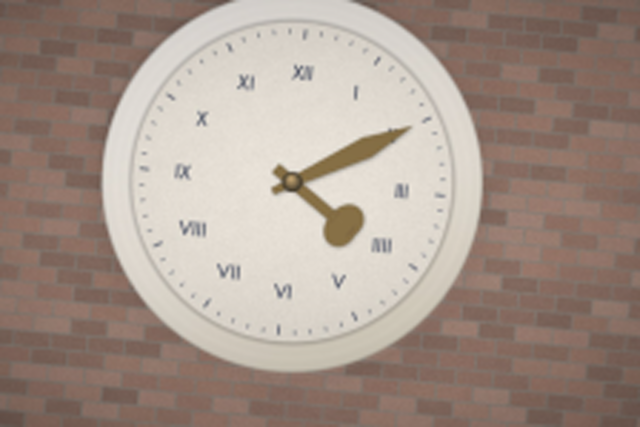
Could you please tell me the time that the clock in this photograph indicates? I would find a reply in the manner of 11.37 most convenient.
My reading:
4.10
